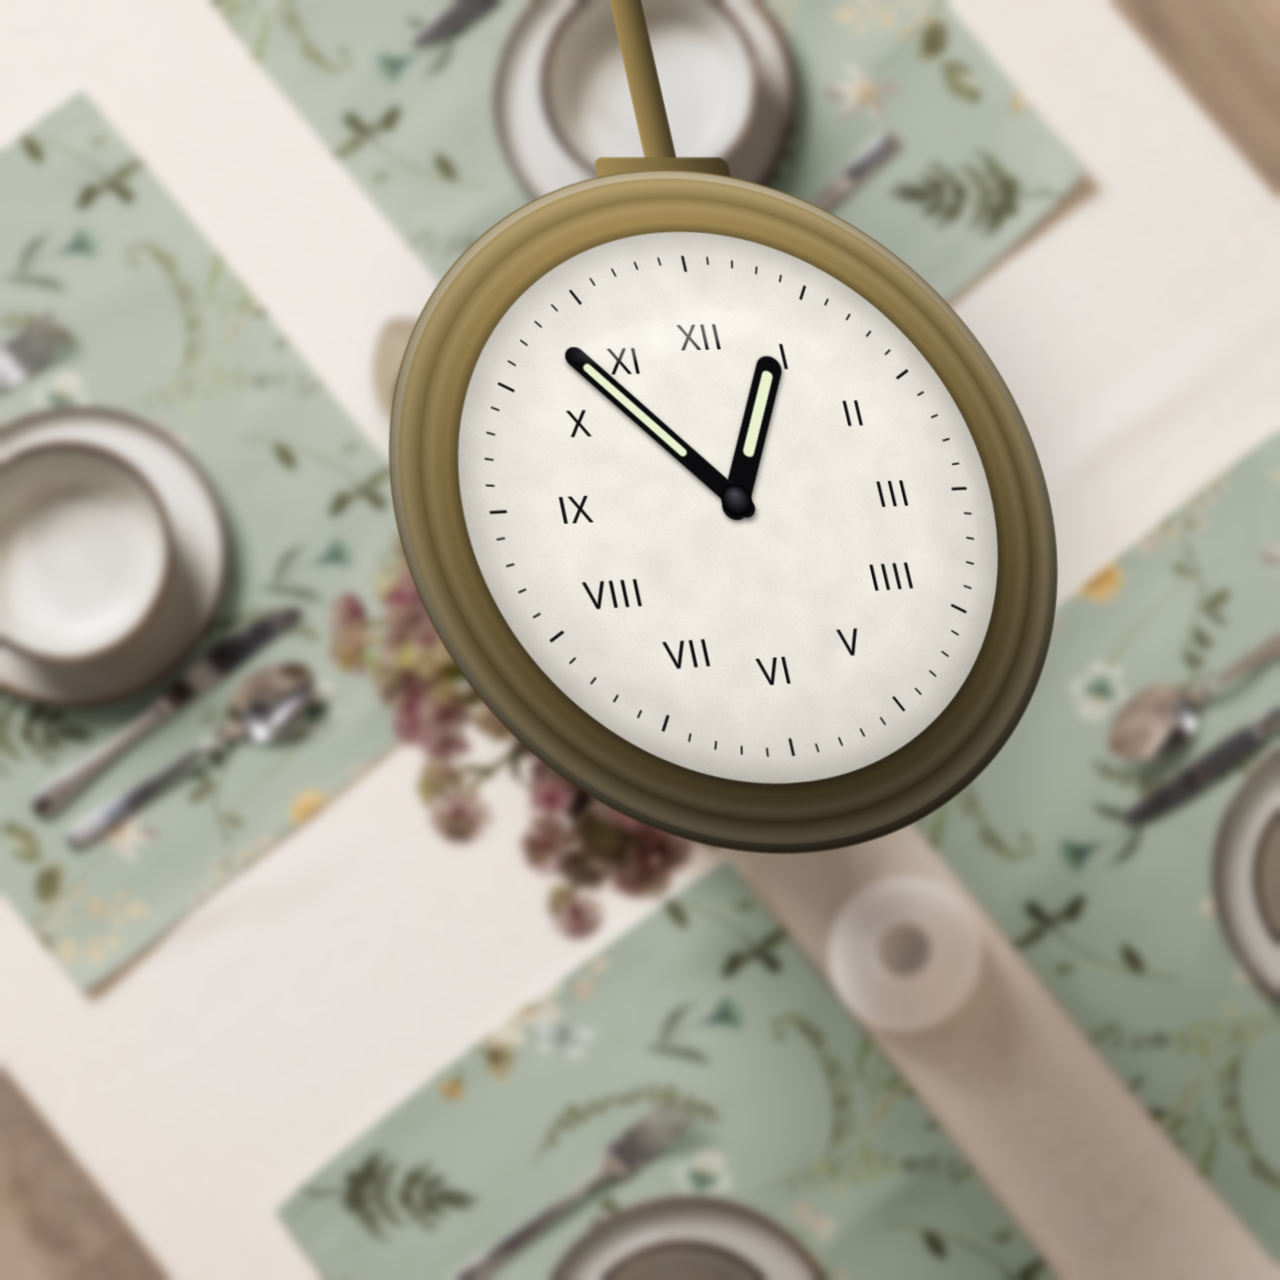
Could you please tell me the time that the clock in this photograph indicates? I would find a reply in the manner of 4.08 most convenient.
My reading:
12.53
